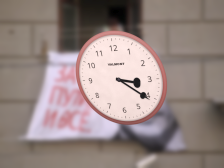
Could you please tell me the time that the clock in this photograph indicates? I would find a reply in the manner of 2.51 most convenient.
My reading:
3.21
